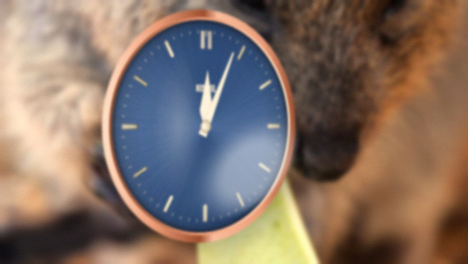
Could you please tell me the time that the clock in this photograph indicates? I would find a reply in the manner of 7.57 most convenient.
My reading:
12.04
